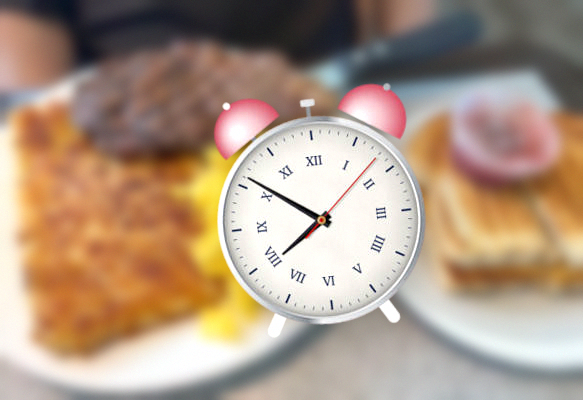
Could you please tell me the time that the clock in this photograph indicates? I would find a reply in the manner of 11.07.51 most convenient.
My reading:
7.51.08
